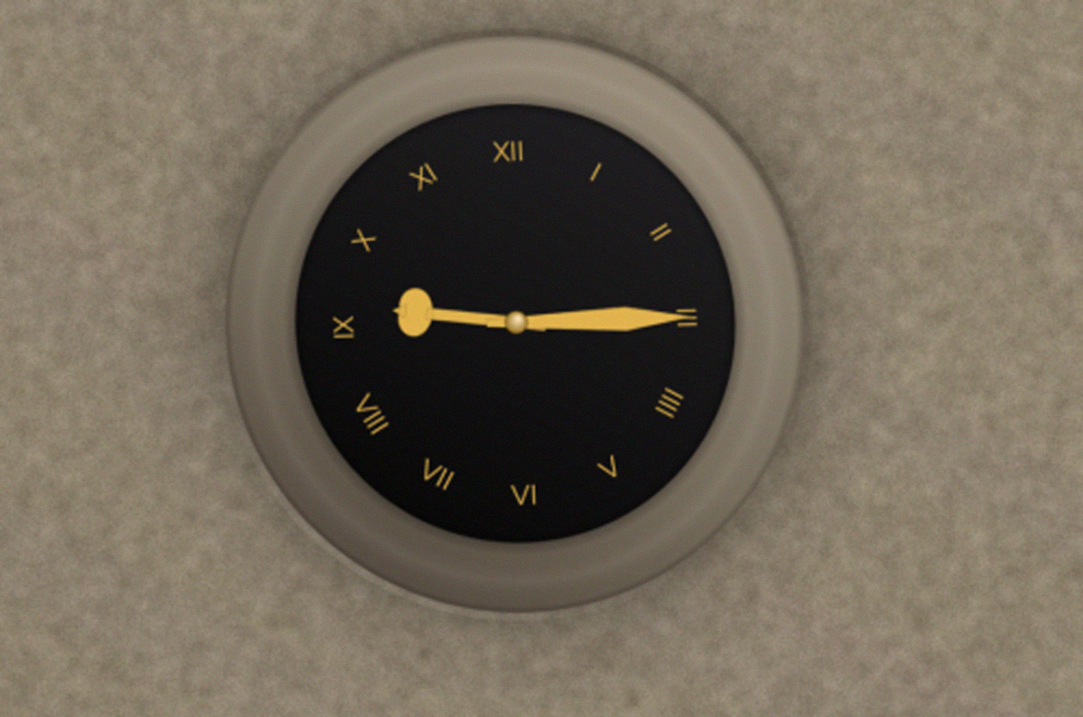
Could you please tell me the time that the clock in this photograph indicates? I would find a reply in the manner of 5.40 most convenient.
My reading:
9.15
